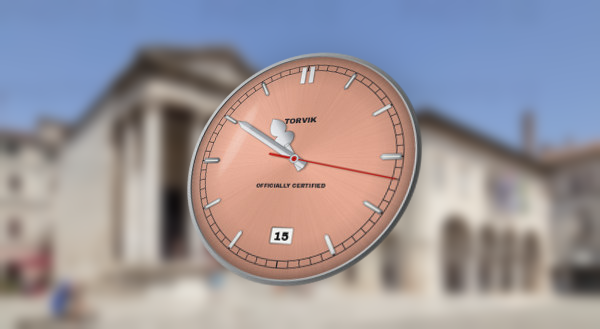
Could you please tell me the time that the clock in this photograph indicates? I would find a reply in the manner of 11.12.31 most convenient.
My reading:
10.50.17
